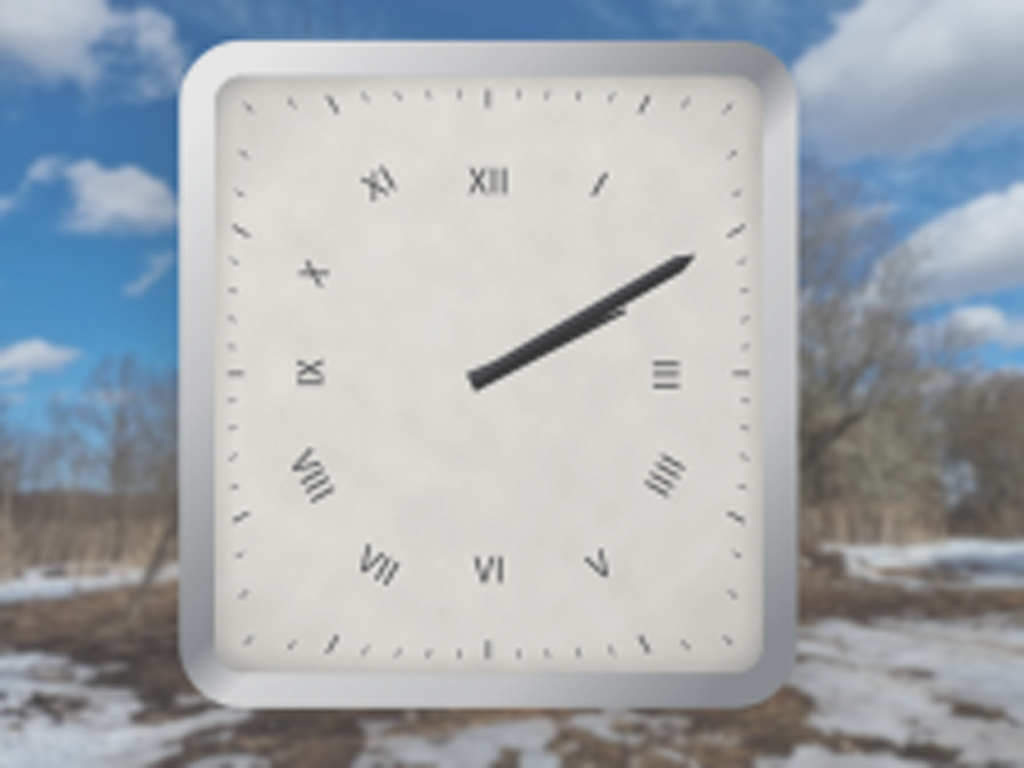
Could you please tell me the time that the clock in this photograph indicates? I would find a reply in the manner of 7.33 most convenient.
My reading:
2.10
